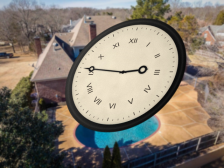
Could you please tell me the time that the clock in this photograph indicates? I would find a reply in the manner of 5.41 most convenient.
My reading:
2.46
